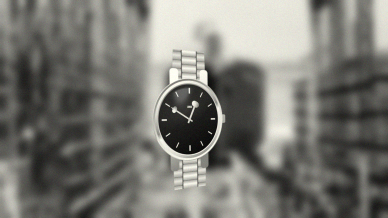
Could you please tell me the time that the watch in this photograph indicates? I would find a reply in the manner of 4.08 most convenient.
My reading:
12.50
